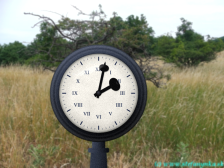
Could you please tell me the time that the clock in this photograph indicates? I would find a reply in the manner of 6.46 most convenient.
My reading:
2.02
